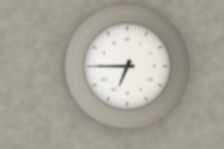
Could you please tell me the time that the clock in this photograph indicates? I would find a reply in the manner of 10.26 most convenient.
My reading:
6.45
